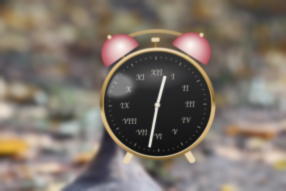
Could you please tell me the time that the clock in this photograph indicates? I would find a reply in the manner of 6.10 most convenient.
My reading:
12.32
